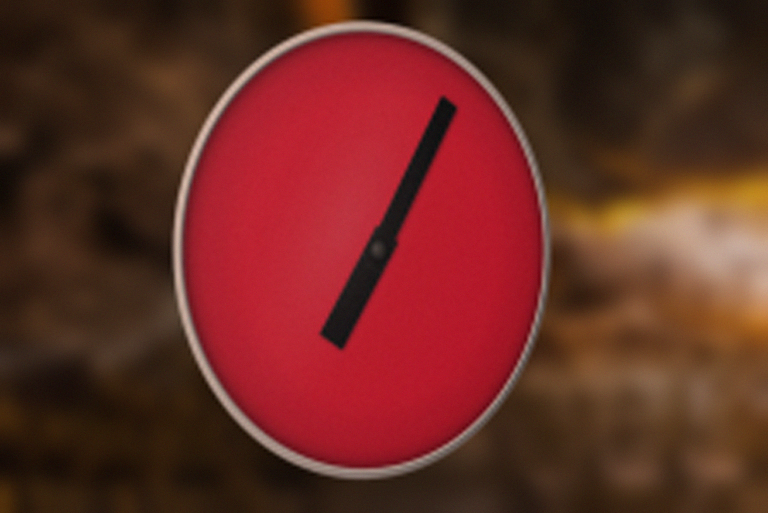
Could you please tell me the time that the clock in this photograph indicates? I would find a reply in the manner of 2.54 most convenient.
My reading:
7.05
